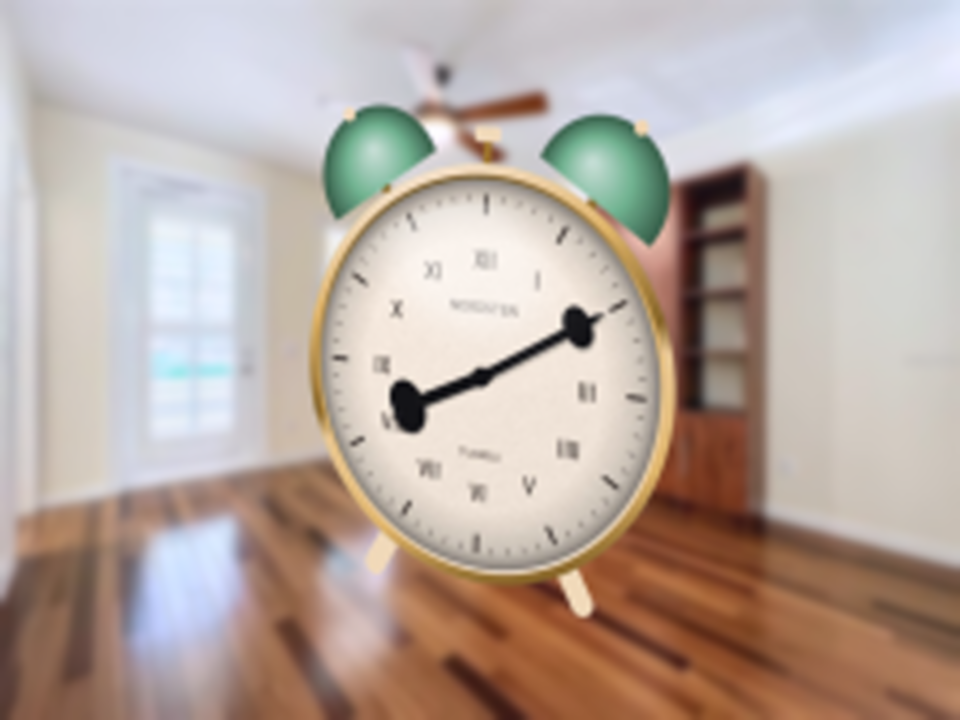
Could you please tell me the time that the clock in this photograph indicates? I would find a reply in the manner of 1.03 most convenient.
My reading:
8.10
